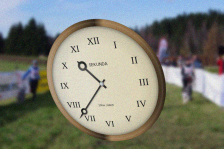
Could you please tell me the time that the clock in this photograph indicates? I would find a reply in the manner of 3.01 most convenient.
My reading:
10.37
